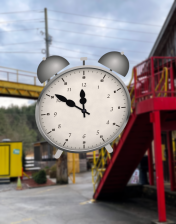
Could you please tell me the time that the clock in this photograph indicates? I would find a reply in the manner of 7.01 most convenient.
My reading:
11.51
